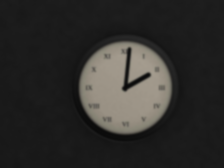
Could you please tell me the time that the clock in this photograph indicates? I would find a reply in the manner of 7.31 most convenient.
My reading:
2.01
